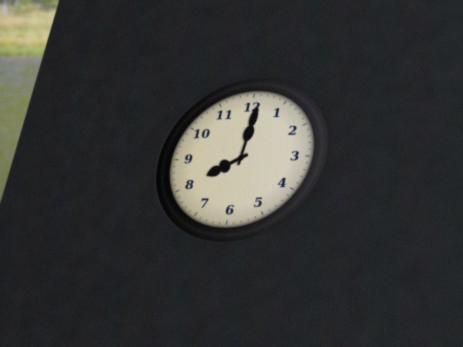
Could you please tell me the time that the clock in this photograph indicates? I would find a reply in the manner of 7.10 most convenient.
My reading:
8.01
